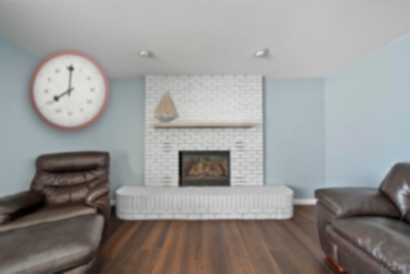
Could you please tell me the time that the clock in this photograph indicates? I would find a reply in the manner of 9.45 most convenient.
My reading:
8.01
